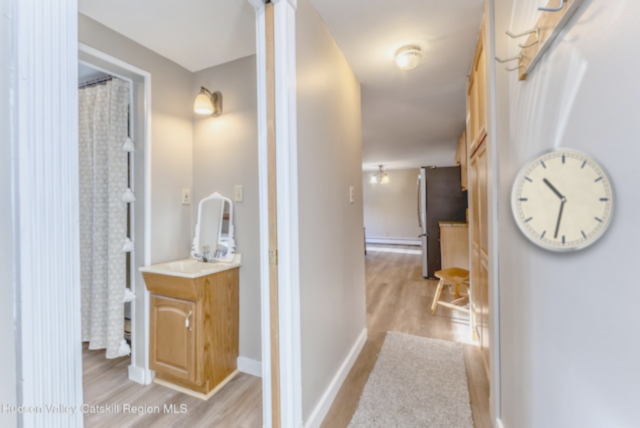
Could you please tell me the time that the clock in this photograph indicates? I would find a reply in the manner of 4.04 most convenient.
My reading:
10.32
